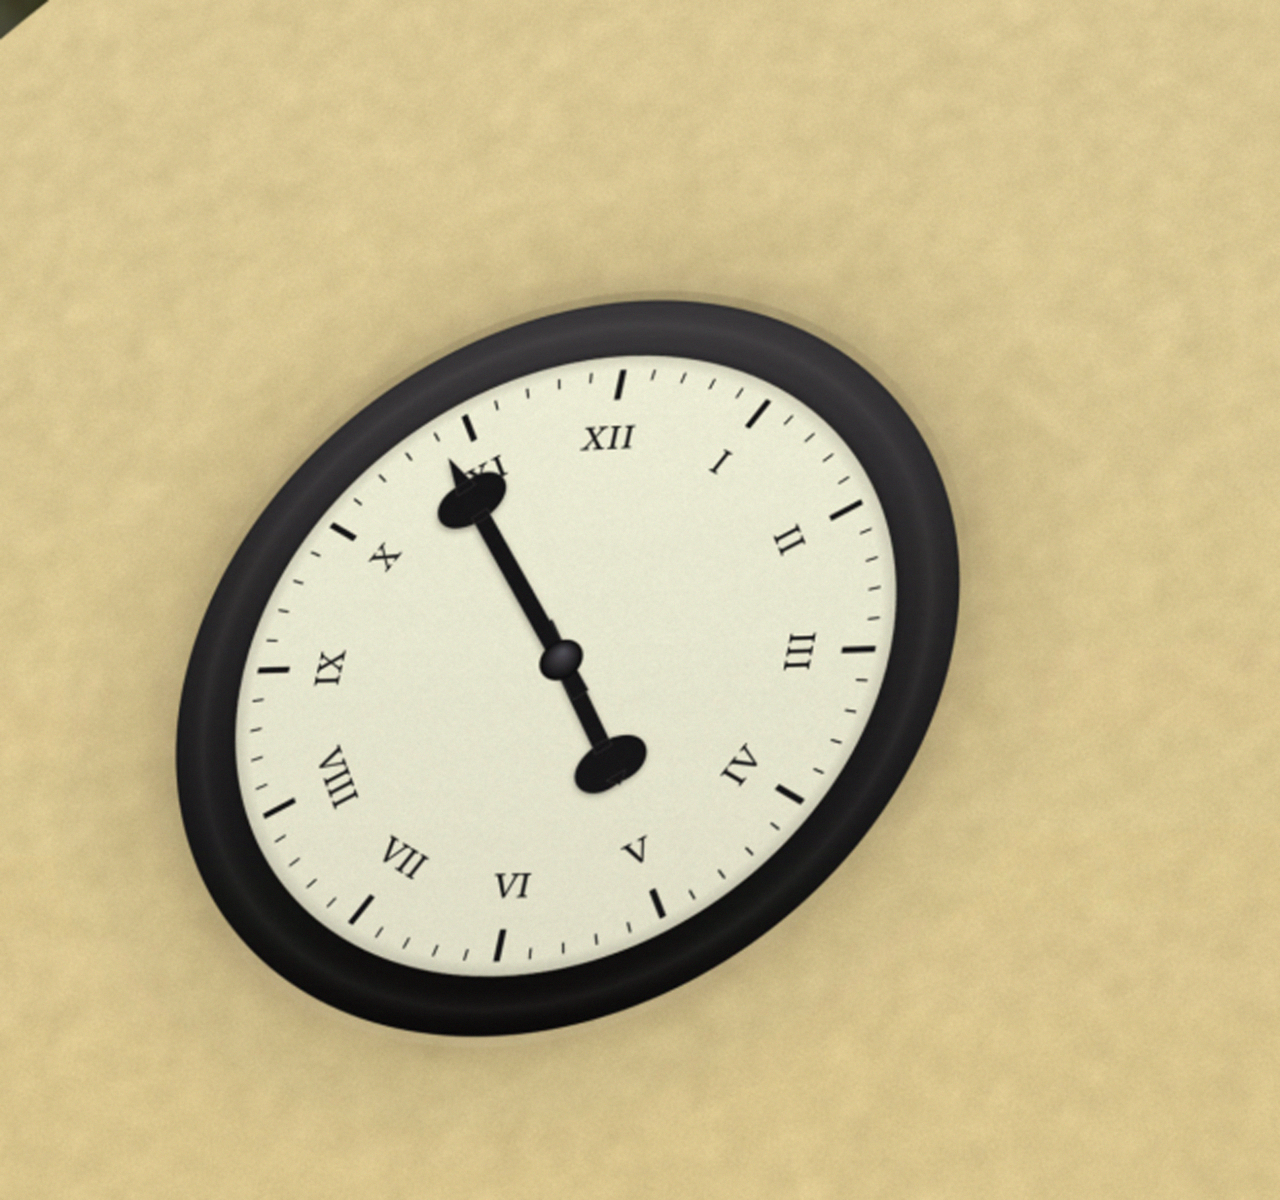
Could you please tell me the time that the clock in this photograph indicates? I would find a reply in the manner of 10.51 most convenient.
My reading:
4.54
